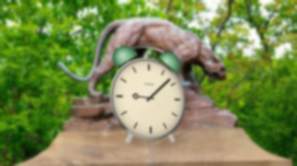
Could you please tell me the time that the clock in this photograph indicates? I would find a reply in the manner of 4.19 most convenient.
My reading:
9.08
